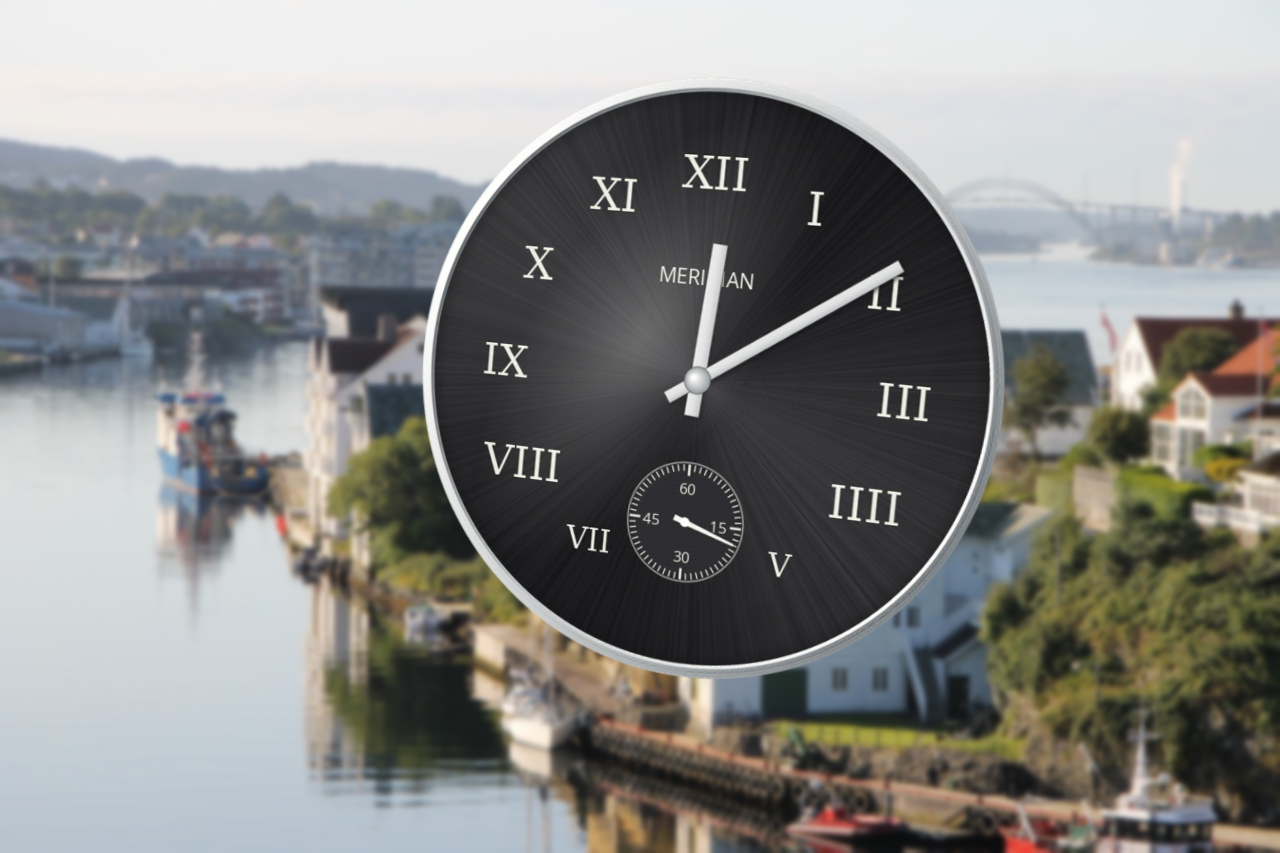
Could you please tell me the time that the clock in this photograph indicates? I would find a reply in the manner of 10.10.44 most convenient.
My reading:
12.09.18
